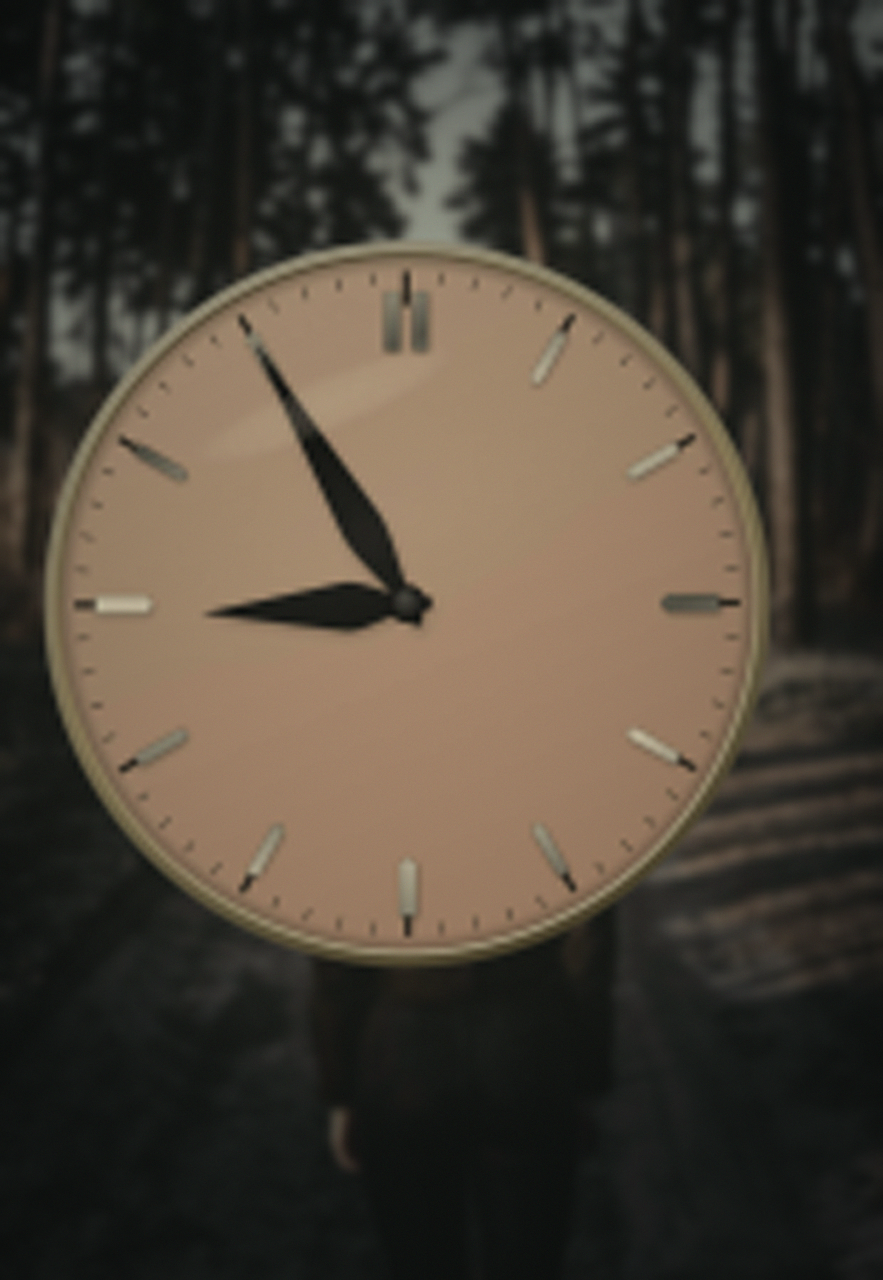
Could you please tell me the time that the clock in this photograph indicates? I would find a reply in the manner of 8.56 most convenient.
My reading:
8.55
